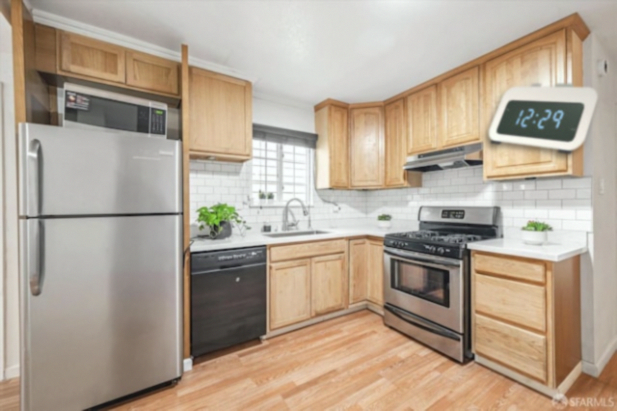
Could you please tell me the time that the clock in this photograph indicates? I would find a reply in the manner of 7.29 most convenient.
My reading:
12.29
